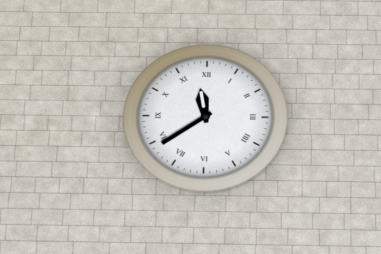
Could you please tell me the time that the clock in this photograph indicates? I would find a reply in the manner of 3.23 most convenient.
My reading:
11.39
